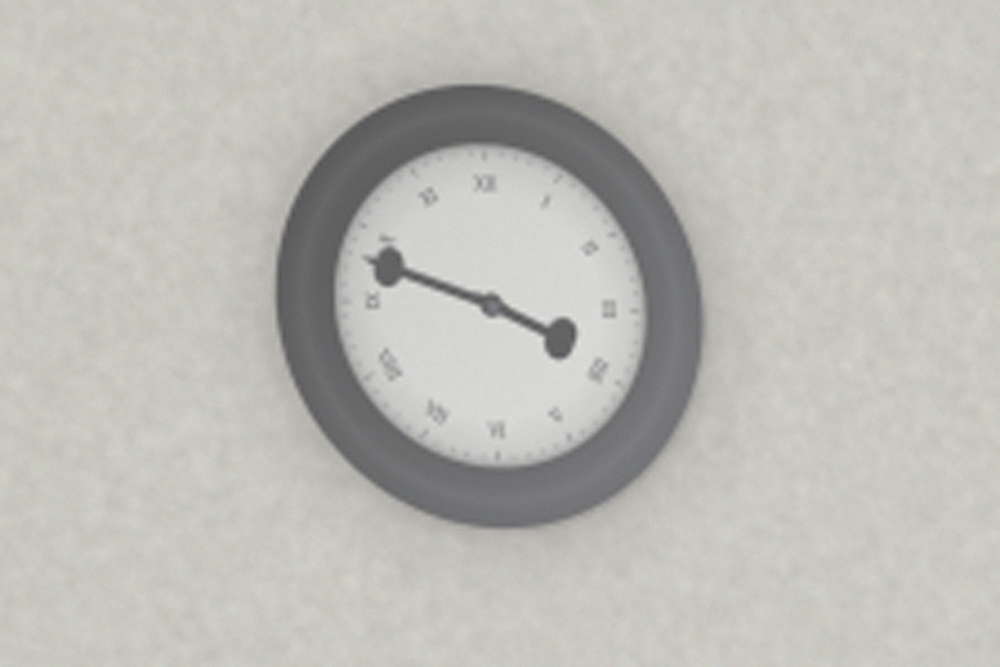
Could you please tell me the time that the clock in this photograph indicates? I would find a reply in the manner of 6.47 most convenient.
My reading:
3.48
